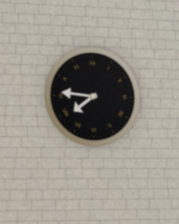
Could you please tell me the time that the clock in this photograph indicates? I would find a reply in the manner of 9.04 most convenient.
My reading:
7.46
